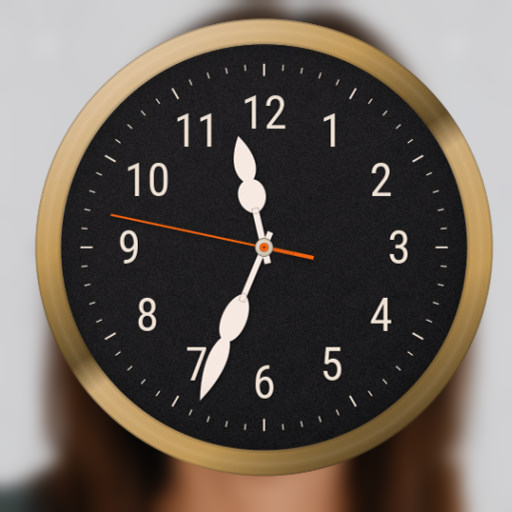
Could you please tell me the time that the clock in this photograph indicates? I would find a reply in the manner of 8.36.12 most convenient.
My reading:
11.33.47
